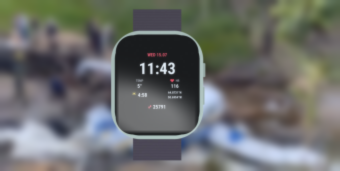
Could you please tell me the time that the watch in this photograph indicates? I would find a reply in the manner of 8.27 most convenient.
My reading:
11.43
